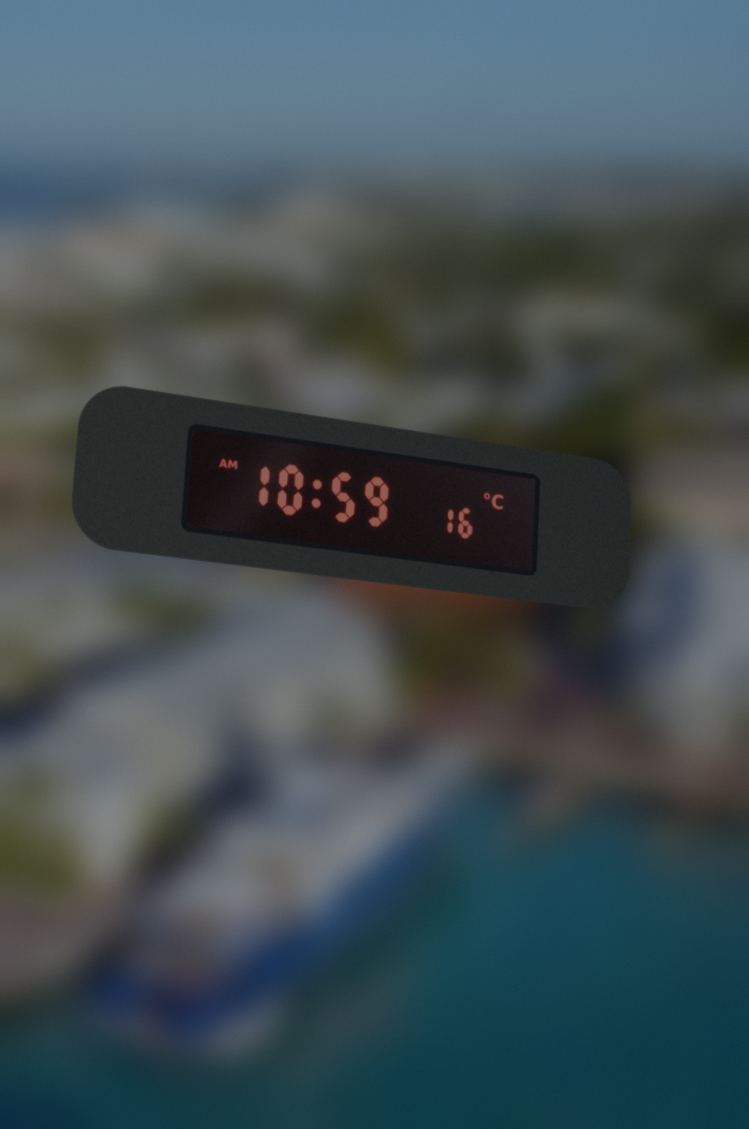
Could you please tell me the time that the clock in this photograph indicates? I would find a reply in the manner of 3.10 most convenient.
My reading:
10.59
